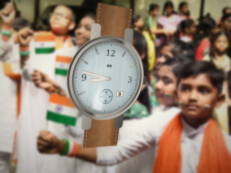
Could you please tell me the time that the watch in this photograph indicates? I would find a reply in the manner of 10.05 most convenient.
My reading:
8.47
